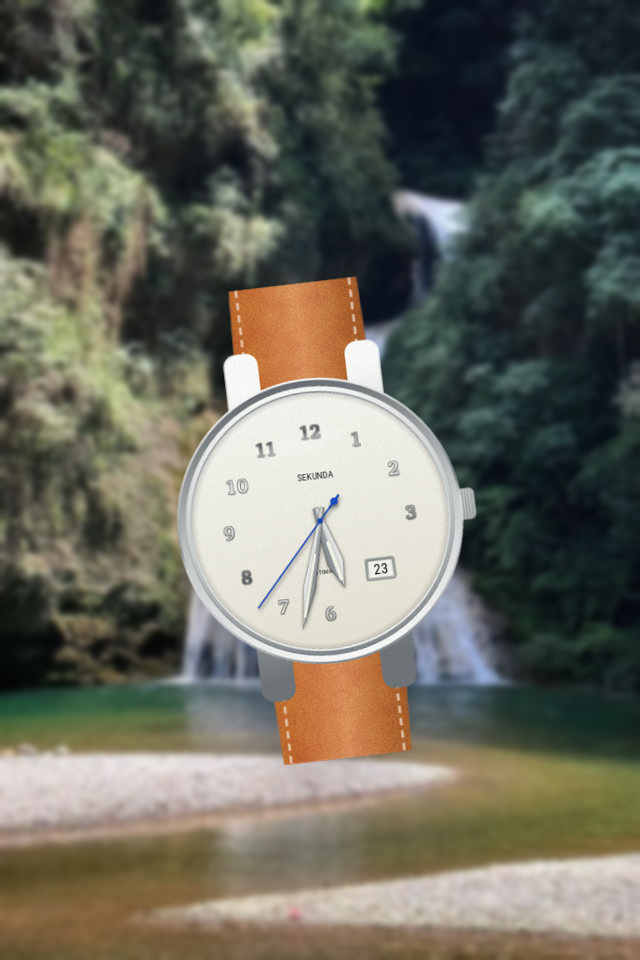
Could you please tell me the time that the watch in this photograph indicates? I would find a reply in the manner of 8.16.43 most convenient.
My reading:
5.32.37
